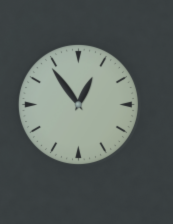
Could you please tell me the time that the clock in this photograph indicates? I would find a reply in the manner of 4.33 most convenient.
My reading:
12.54
